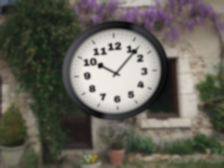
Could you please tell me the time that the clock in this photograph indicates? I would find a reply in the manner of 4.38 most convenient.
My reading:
10.07
